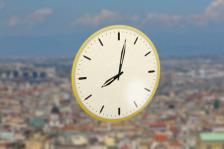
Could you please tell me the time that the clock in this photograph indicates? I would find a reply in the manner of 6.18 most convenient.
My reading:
8.02
